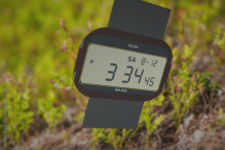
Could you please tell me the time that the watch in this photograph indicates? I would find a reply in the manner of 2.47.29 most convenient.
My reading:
3.34.45
